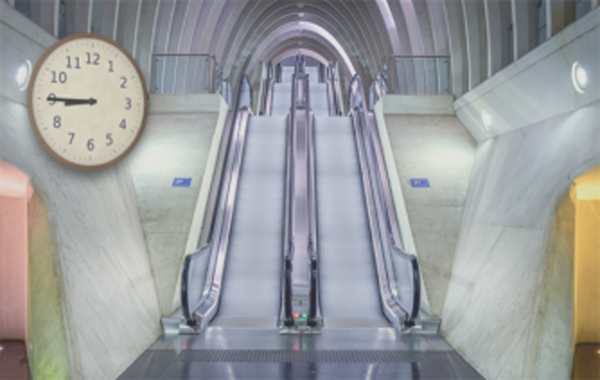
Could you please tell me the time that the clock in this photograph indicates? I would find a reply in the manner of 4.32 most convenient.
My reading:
8.45
